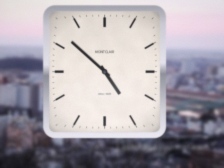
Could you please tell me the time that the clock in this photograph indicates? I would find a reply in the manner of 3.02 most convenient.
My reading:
4.52
